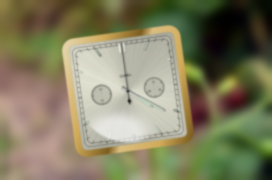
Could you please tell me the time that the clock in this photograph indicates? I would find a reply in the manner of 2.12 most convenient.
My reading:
4.21
